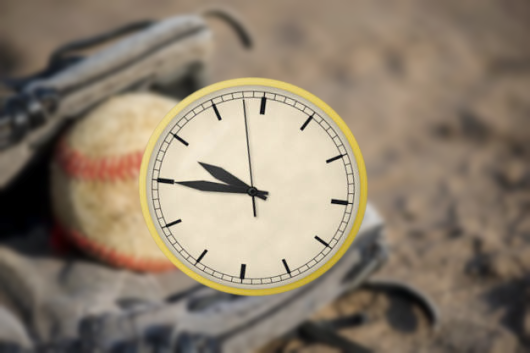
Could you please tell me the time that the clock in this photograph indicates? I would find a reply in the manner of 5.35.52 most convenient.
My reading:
9.44.58
